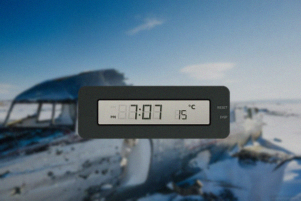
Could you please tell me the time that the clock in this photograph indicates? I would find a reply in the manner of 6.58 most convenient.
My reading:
7.07
